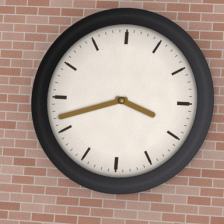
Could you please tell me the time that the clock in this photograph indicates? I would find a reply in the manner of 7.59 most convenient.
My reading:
3.42
